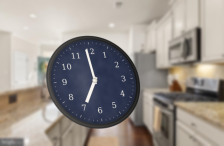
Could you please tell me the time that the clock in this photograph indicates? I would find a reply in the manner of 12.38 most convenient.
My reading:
6.59
